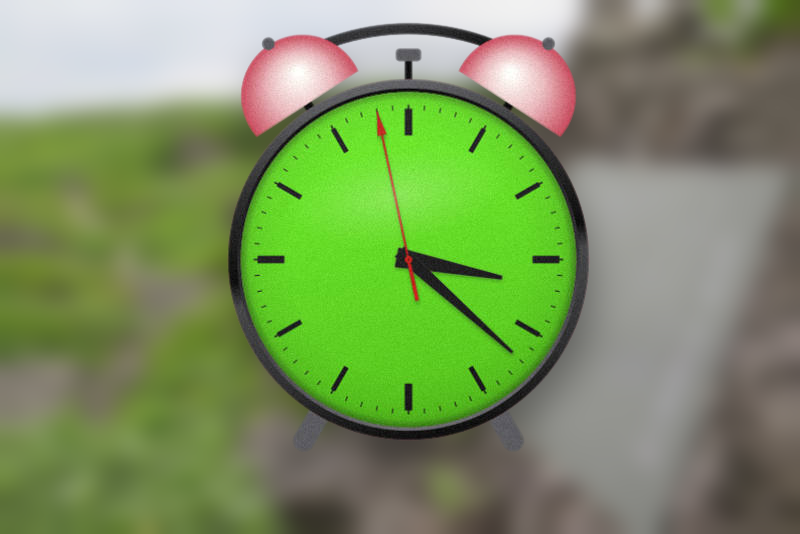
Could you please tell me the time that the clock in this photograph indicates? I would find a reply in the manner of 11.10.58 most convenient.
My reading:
3.21.58
